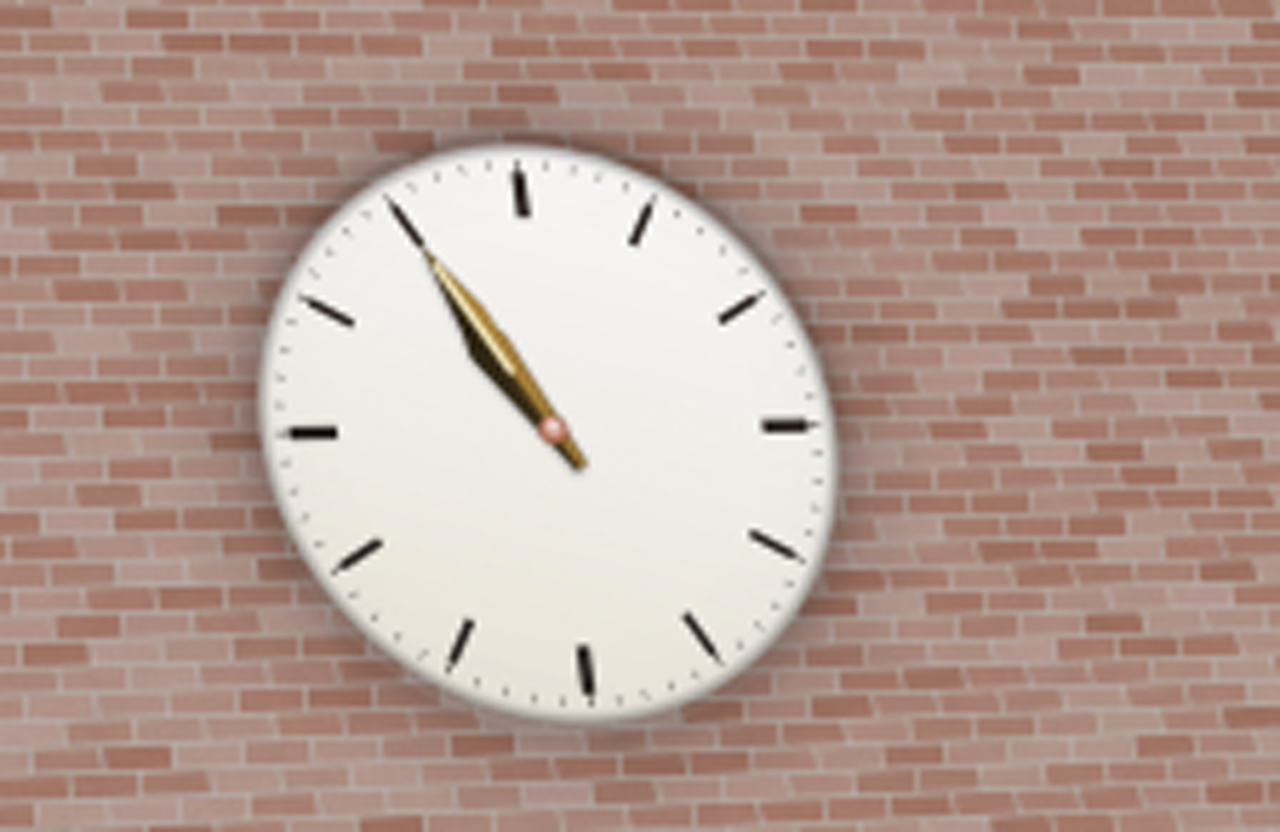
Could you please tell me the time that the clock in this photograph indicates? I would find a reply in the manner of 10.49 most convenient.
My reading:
10.55
